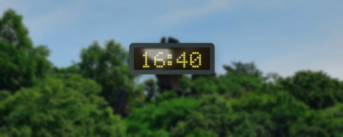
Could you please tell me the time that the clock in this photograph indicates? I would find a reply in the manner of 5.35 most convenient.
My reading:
16.40
